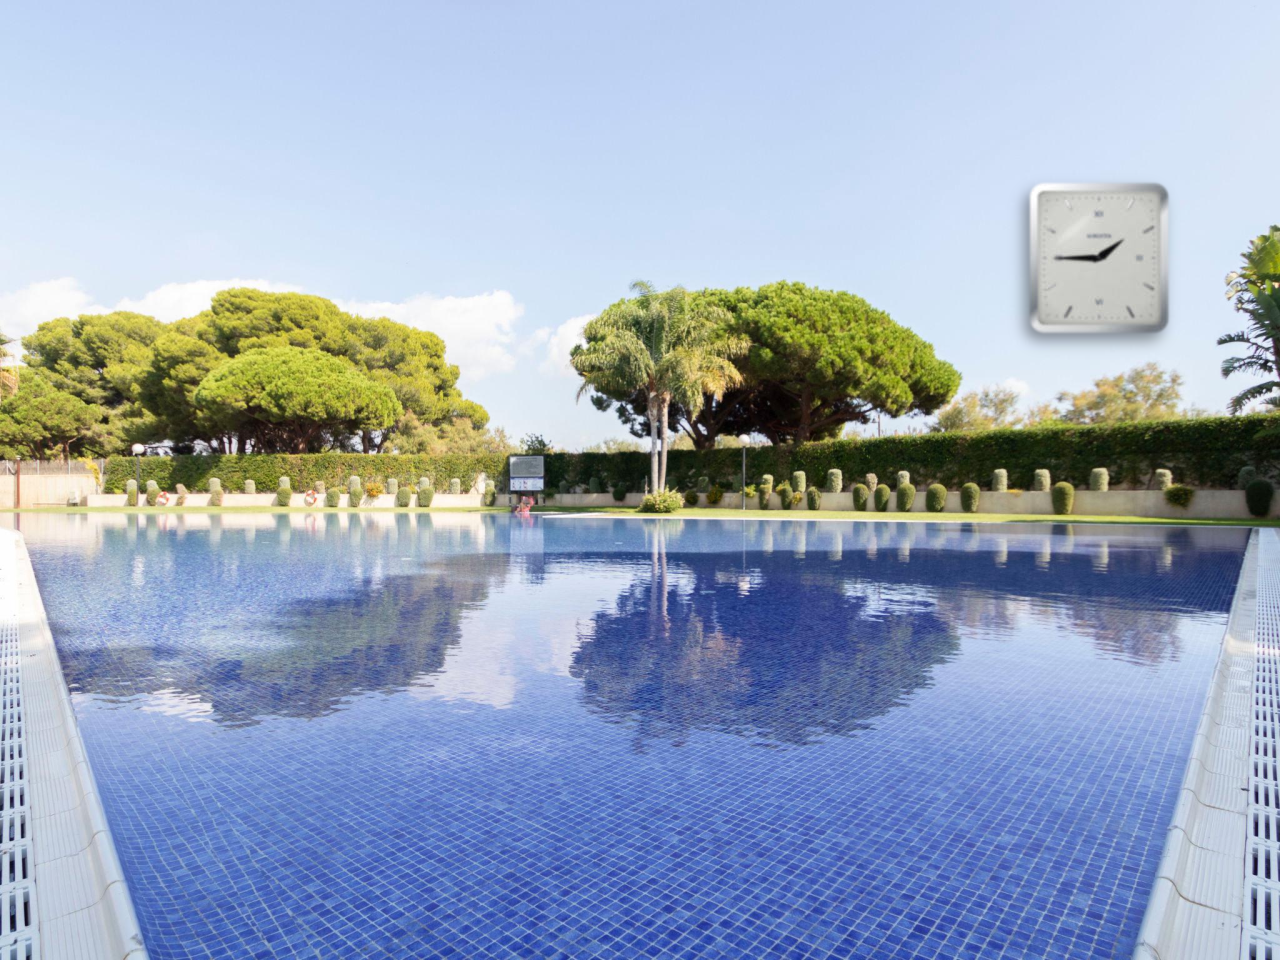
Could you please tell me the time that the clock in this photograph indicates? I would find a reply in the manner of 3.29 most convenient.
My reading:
1.45
